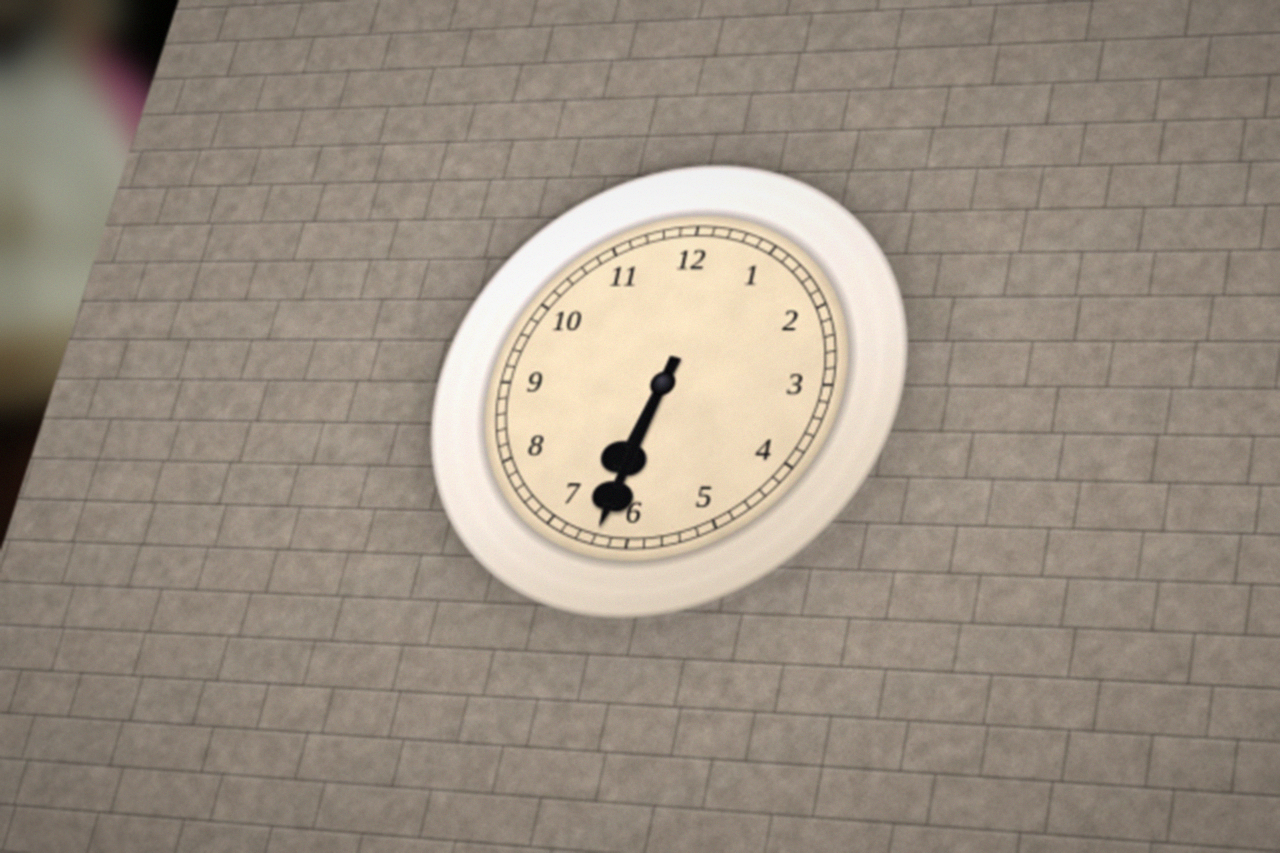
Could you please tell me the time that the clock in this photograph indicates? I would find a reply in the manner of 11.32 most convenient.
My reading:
6.32
